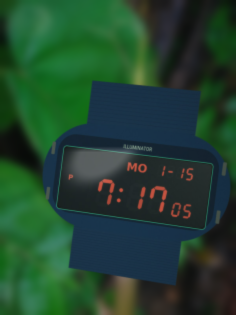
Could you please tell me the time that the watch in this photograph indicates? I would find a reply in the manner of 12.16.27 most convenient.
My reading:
7.17.05
